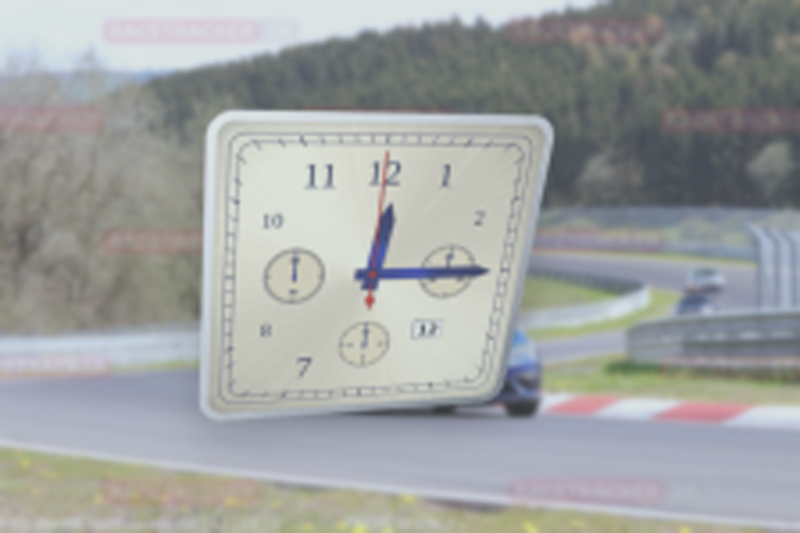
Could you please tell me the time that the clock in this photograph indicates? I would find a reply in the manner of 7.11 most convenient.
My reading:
12.15
